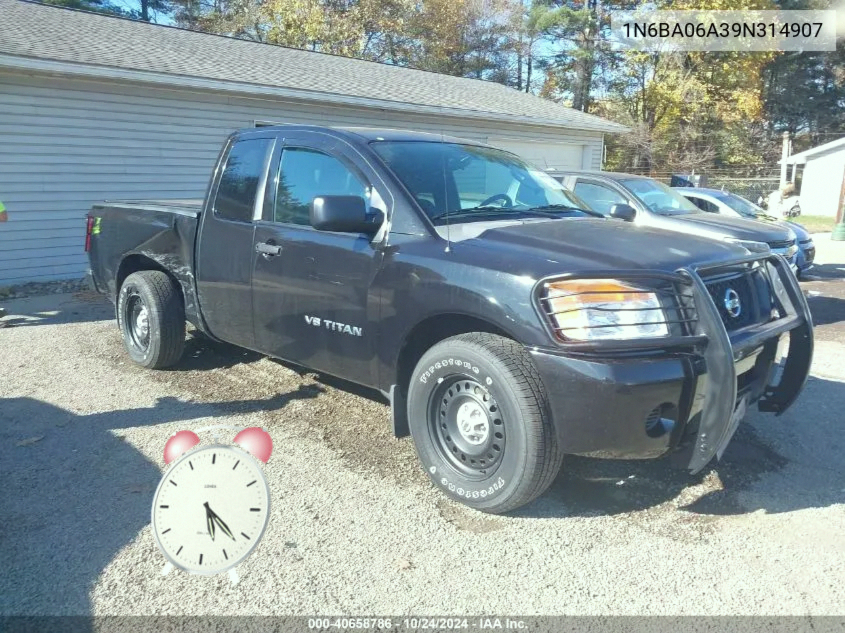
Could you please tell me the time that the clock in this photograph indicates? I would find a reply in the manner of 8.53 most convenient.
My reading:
5.22
